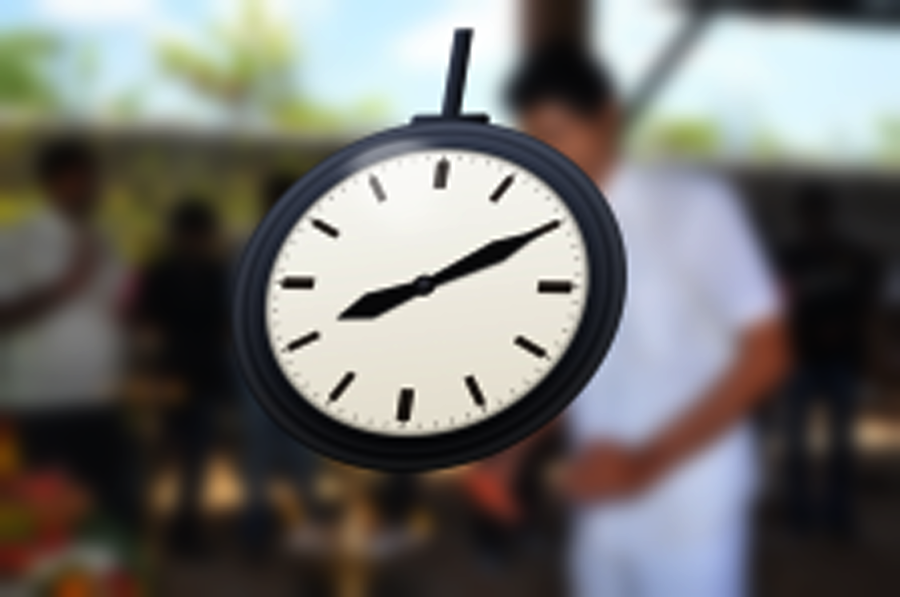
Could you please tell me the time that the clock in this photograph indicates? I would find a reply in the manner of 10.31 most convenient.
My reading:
8.10
